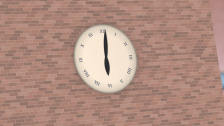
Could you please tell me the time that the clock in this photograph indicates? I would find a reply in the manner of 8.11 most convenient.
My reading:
6.01
